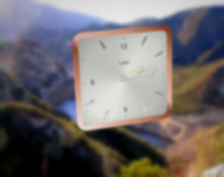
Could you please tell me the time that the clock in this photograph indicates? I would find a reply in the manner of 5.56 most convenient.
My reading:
2.14
